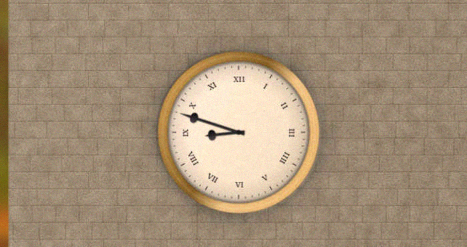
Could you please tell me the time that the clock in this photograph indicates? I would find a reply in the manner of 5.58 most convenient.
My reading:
8.48
